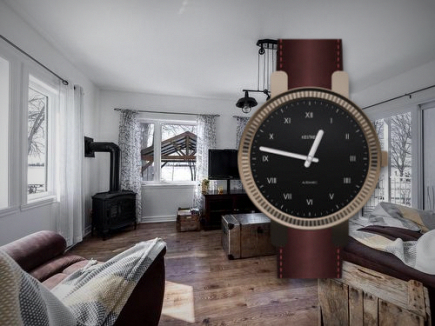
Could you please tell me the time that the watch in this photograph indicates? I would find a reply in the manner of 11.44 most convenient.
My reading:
12.47
